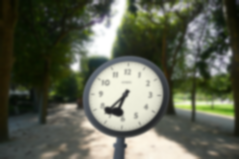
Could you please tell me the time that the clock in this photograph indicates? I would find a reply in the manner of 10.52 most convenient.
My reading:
6.37
